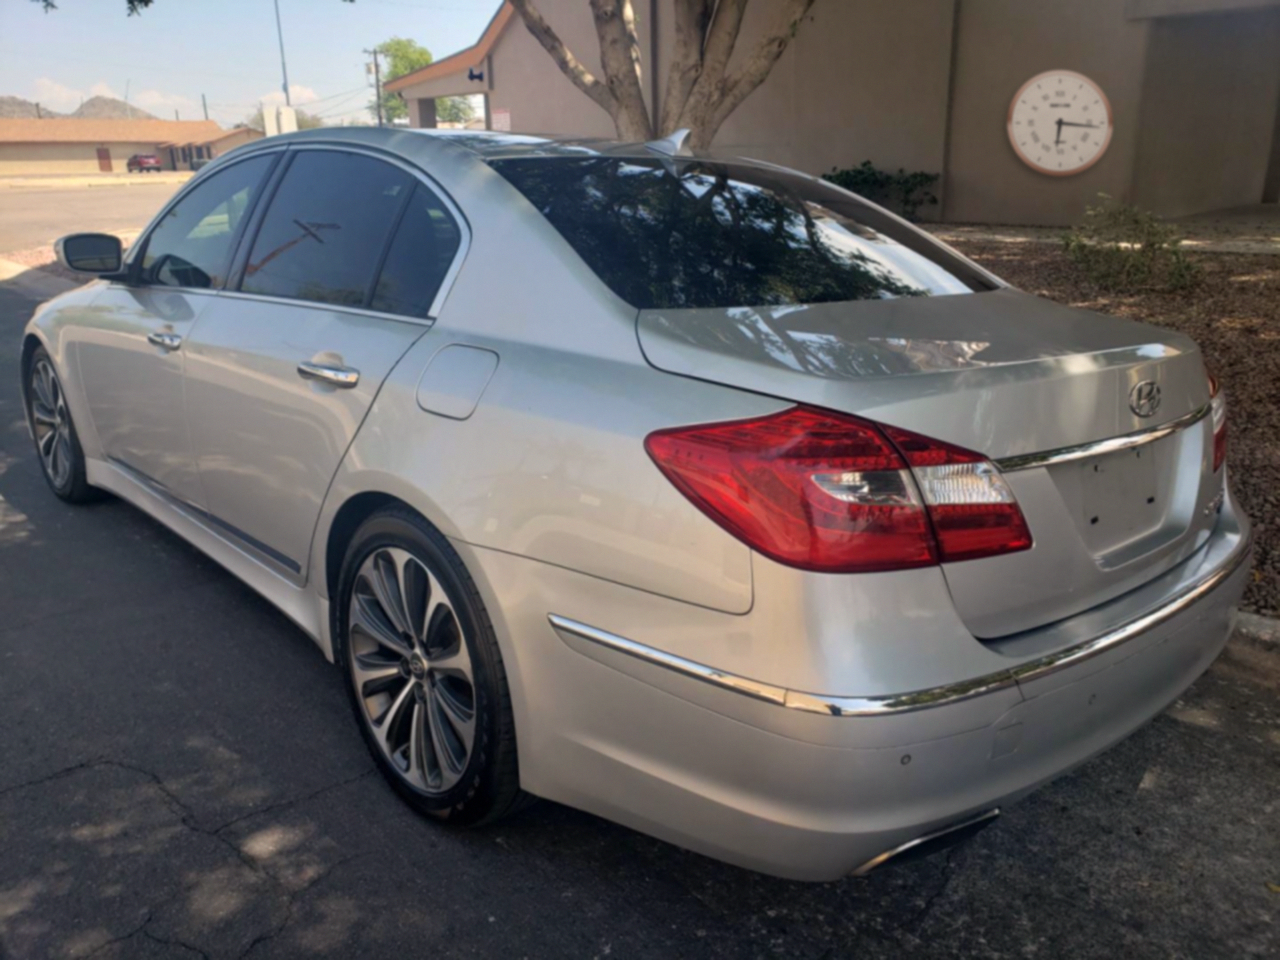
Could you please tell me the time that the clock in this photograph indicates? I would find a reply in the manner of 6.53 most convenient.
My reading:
6.16
